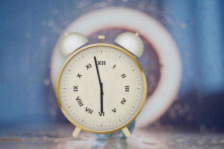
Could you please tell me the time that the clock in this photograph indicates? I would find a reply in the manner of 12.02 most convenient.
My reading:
5.58
